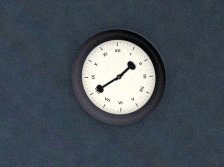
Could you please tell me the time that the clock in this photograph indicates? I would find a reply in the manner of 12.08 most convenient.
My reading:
1.40
